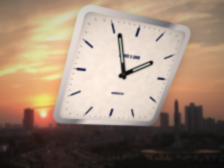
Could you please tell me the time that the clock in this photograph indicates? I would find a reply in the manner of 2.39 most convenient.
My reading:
1.56
